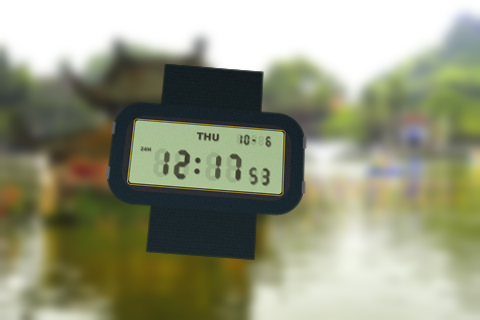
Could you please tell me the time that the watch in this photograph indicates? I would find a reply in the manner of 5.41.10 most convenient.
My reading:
12.17.53
